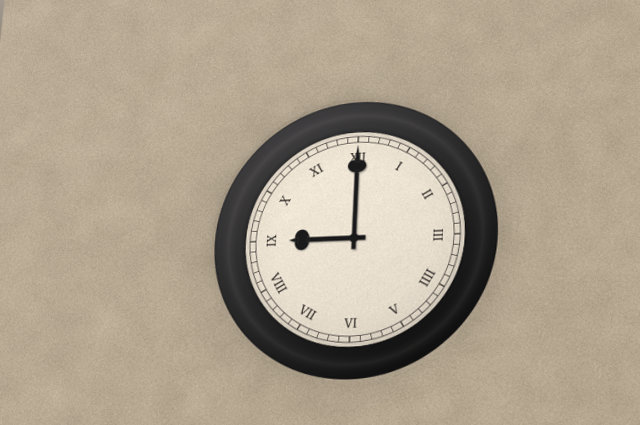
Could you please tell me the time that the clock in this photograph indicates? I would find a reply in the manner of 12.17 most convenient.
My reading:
9.00
